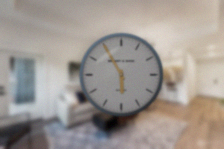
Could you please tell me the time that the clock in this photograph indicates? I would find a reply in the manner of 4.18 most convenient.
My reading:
5.55
